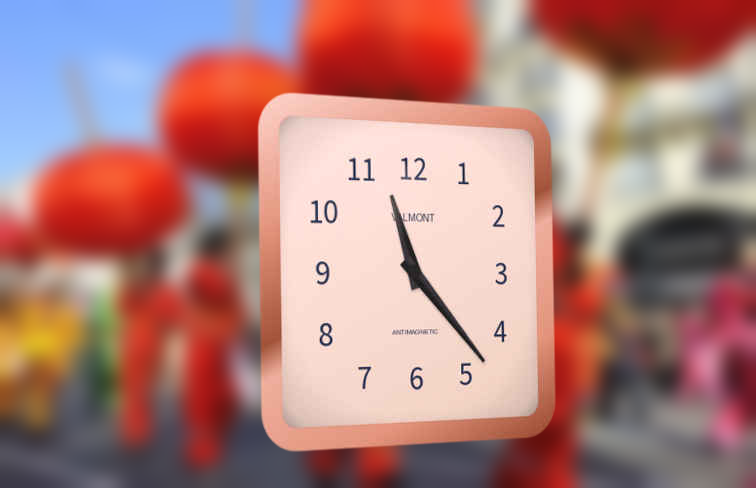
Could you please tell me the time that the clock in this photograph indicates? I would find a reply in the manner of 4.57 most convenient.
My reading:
11.23
